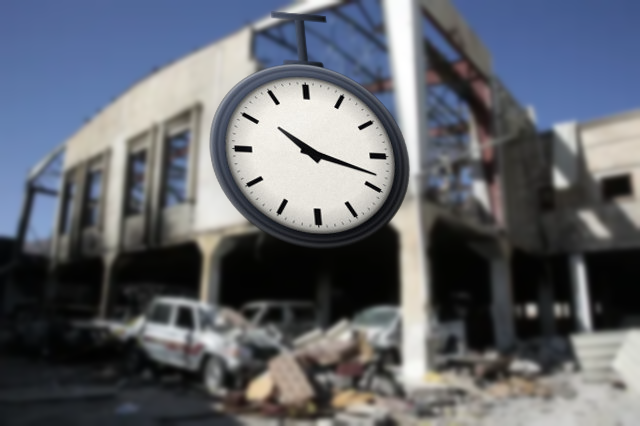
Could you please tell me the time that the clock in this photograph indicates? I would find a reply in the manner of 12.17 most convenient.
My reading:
10.18
